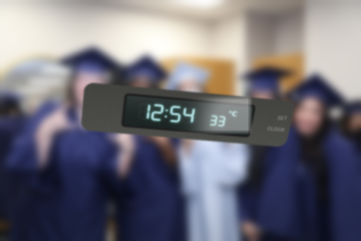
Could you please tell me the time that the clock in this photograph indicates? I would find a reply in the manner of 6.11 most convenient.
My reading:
12.54
